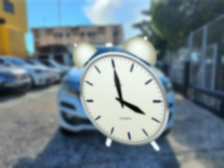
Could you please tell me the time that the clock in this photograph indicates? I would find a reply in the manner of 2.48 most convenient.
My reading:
4.00
